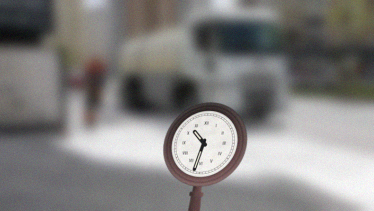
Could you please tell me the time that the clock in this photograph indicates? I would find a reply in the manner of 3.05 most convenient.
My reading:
10.32
